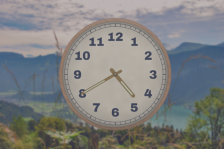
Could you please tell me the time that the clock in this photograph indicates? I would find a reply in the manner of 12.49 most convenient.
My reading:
4.40
